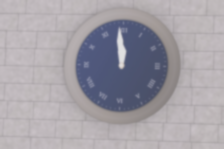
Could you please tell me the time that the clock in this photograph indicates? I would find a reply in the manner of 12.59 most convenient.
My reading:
11.59
